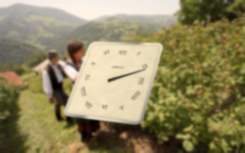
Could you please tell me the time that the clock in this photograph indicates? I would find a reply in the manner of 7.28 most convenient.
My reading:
2.11
